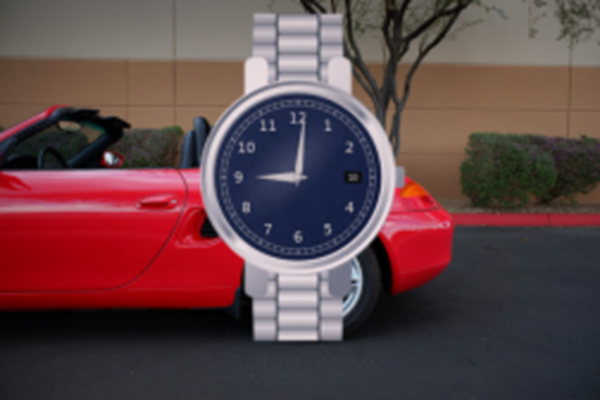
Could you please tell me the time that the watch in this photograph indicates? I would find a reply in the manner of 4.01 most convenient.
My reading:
9.01
